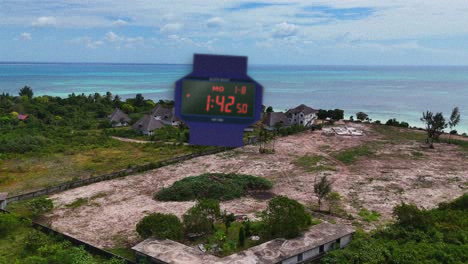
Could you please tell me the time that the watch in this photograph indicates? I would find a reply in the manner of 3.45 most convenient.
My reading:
1.42
